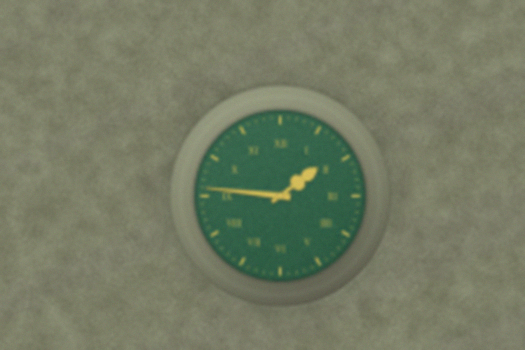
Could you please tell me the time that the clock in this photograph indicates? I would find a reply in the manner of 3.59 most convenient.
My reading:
1.46
